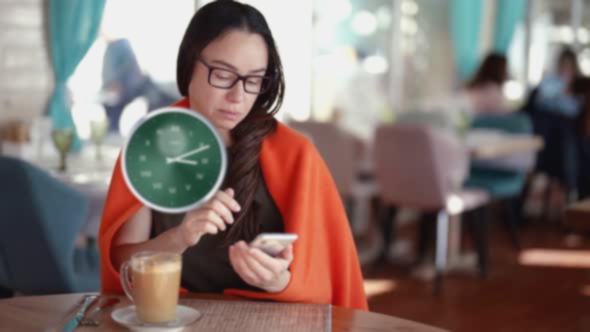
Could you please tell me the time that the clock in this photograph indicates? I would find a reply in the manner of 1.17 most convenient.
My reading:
3.11
